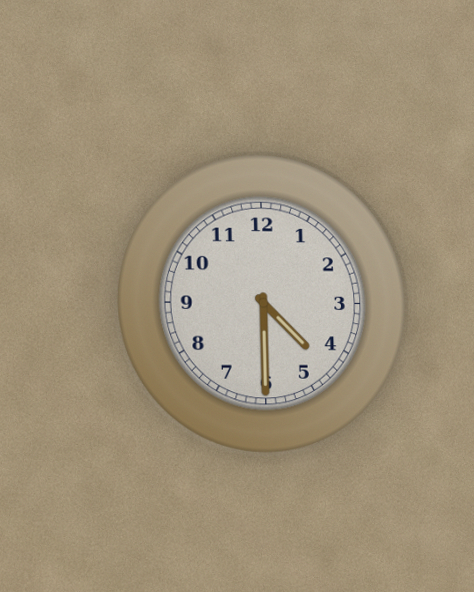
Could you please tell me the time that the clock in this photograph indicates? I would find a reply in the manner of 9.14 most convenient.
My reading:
4.30
